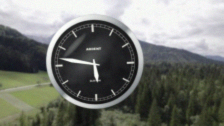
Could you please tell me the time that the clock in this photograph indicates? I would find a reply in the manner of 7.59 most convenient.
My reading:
5.47
